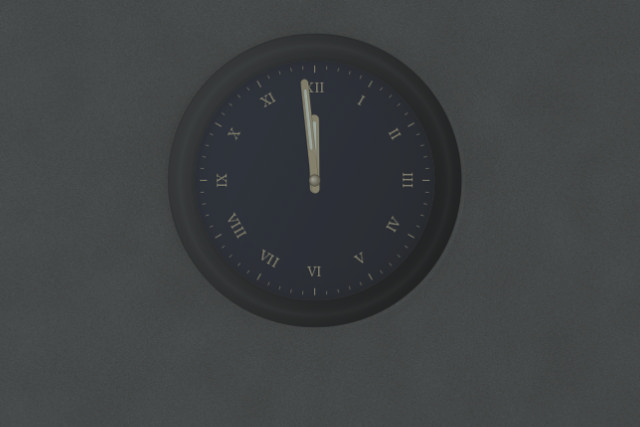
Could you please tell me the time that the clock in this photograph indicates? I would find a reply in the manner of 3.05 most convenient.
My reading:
11.59
